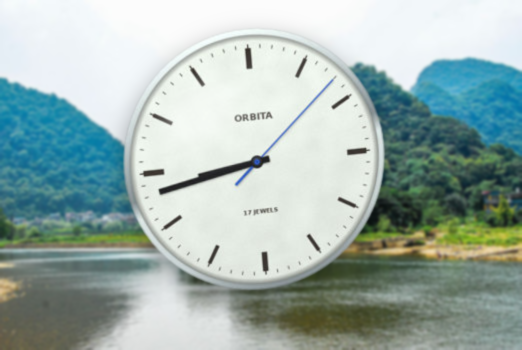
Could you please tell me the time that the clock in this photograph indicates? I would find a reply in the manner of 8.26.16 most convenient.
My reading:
8.43.08
